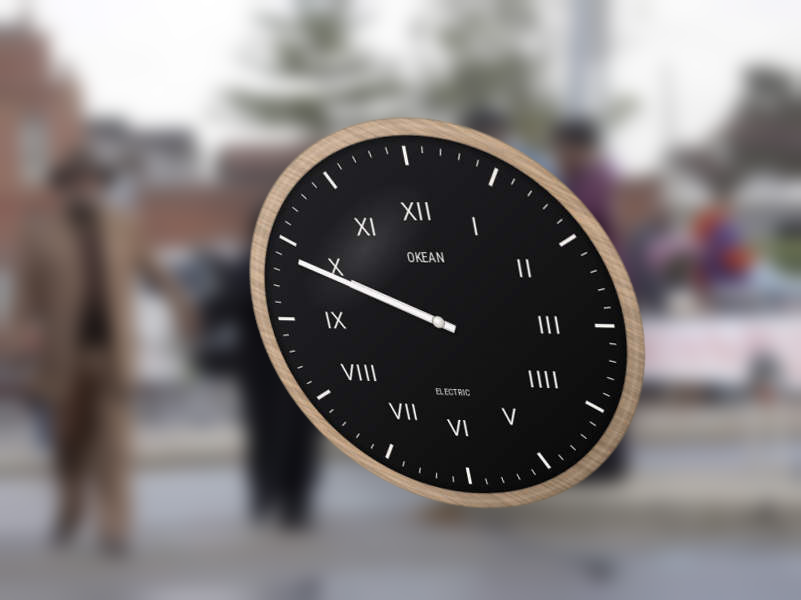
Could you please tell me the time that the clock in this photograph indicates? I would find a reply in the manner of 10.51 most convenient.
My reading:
9.49
